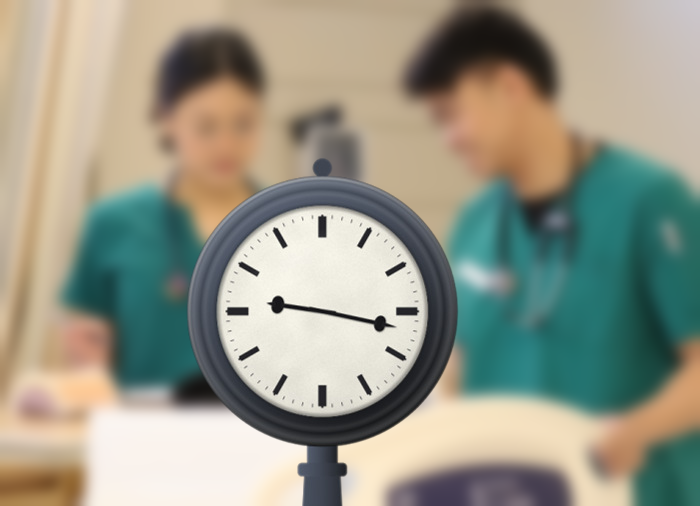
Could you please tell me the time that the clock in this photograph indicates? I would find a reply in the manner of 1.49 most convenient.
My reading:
9.17
